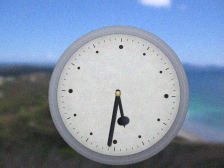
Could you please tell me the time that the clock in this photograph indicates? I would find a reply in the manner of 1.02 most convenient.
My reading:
5.31
